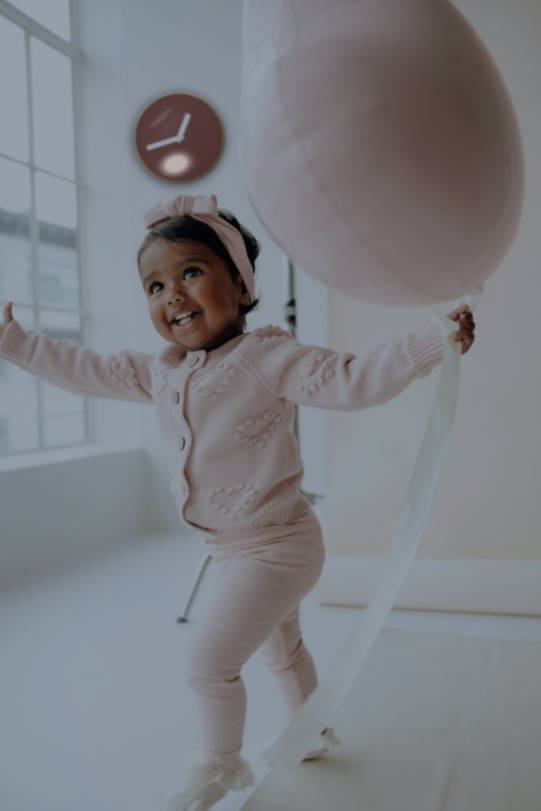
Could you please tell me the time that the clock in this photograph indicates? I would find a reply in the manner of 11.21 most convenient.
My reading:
12.42
